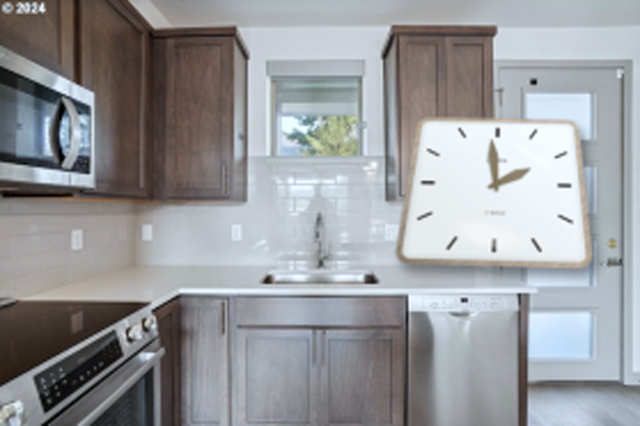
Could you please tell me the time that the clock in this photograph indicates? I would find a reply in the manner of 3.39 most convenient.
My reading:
1.59
